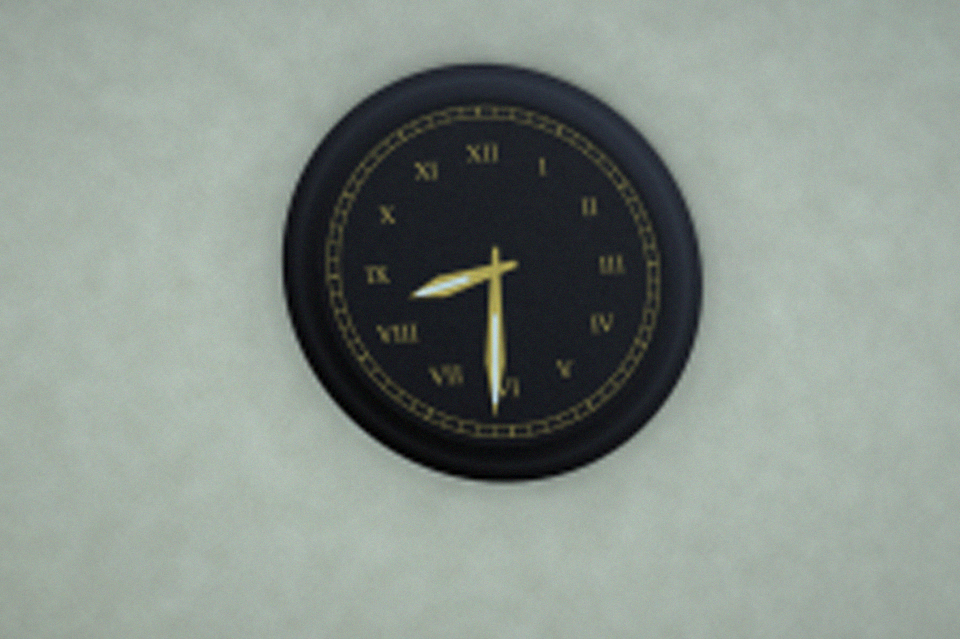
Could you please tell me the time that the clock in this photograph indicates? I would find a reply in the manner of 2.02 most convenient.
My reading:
8.31
